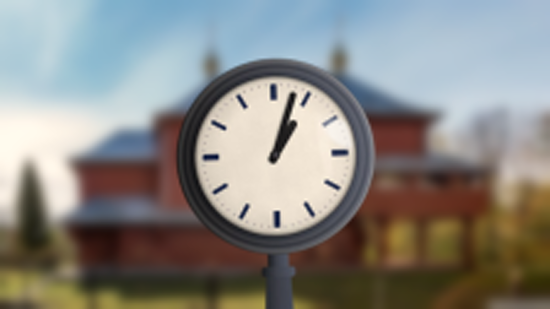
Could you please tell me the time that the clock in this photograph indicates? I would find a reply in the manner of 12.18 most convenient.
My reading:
1.03
